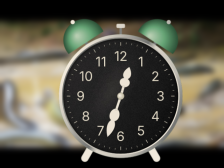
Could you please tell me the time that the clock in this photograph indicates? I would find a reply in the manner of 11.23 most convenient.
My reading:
12.33
